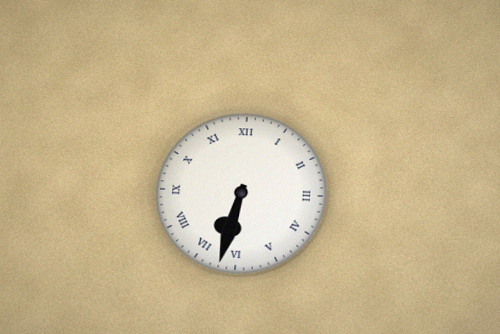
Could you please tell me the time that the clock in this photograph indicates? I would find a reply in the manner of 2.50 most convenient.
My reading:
6.32
